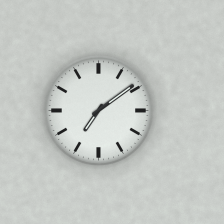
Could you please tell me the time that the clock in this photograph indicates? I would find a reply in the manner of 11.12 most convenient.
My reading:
7.09
